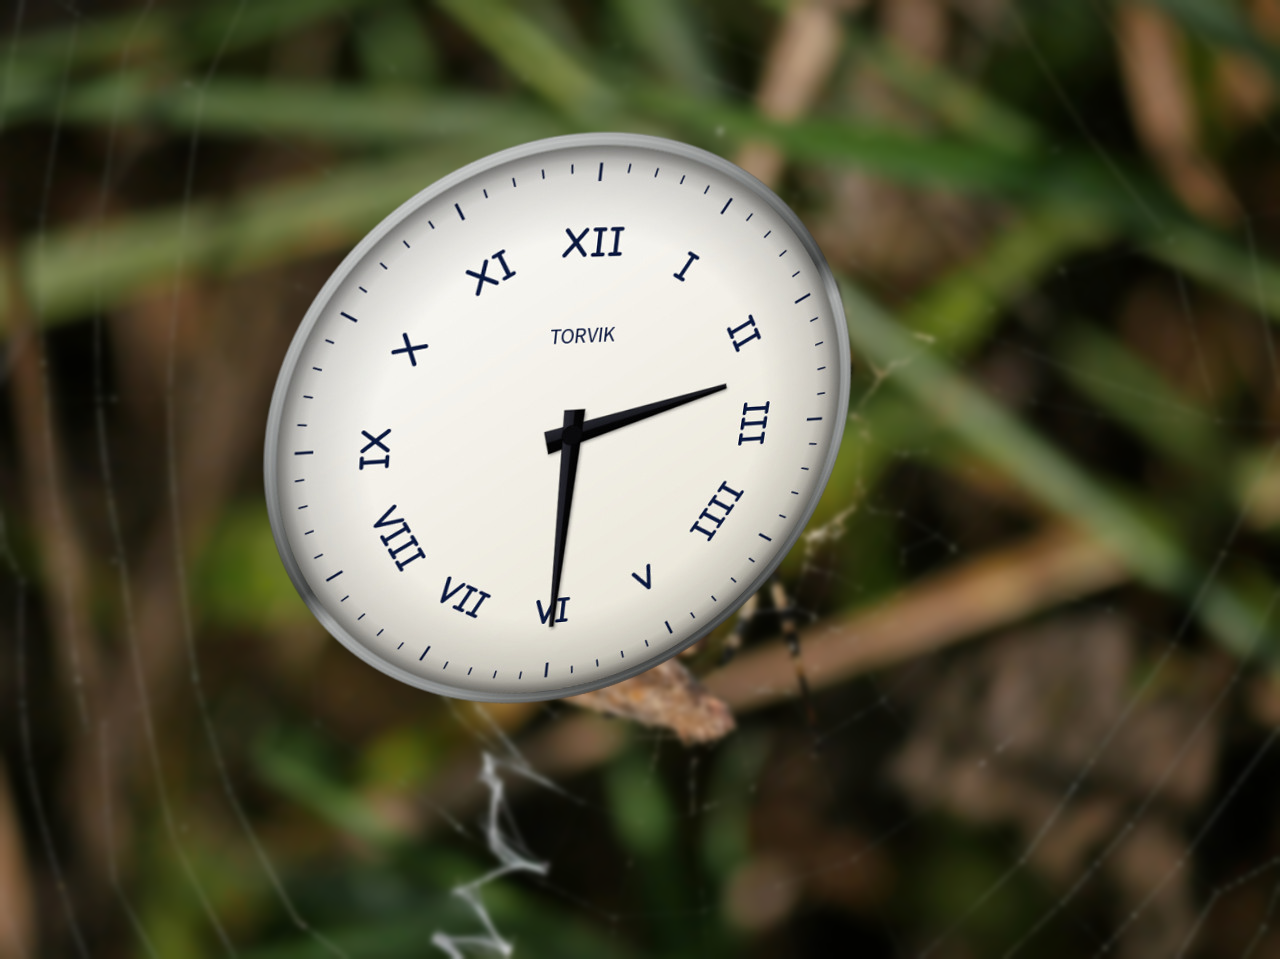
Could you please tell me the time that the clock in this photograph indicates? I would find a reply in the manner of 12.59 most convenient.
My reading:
2.30
